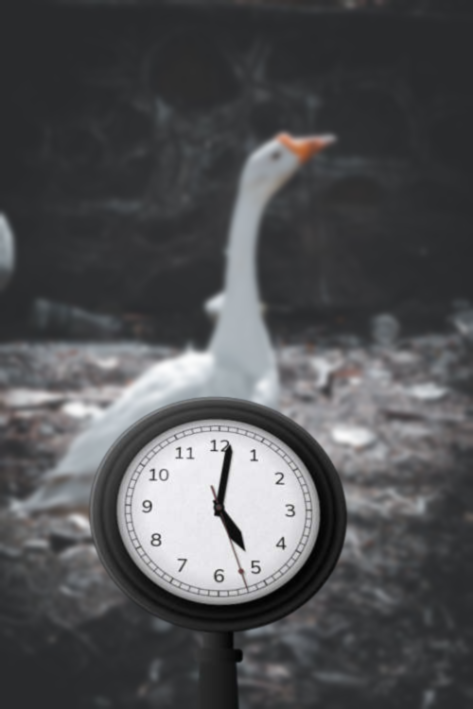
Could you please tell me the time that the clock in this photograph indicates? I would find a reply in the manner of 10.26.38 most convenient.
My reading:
5.01.27
